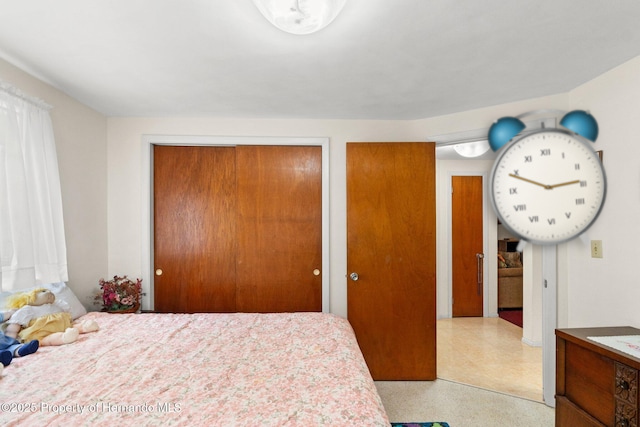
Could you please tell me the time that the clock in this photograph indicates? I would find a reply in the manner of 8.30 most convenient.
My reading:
2.49
